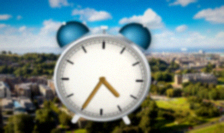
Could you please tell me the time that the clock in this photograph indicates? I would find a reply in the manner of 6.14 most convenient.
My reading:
4.35
